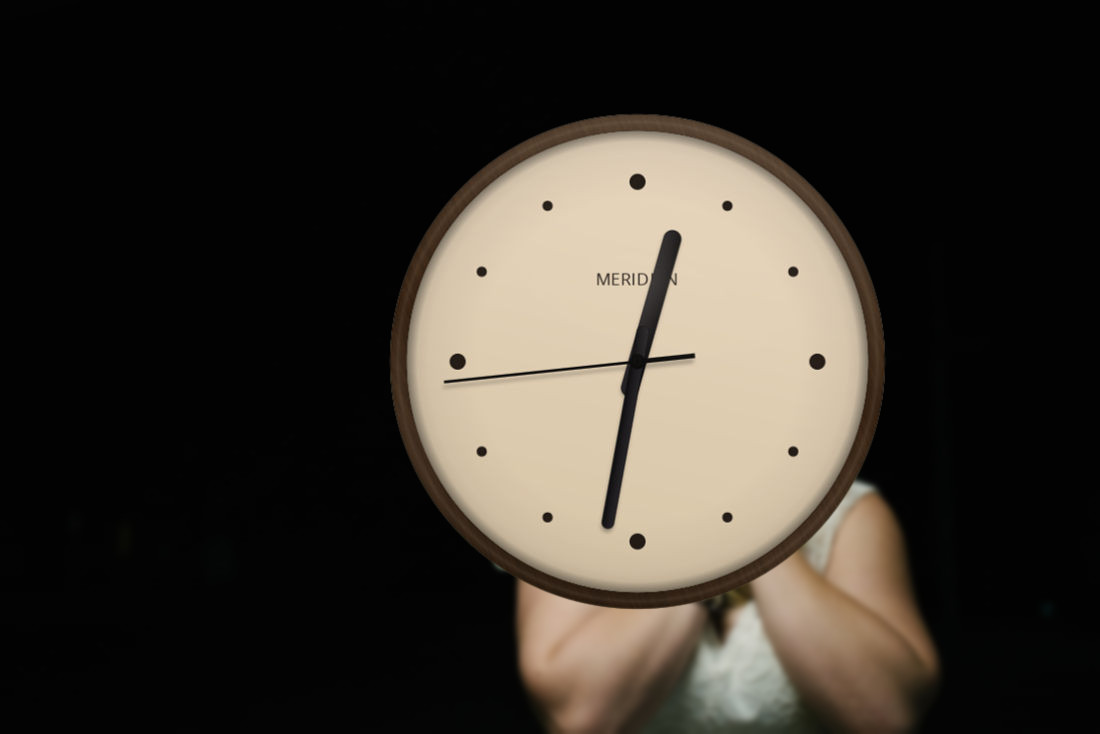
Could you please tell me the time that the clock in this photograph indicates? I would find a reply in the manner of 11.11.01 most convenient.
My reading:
12.31.44
